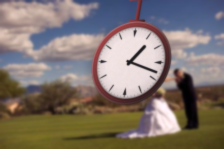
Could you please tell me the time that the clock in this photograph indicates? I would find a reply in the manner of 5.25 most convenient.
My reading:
1.18
